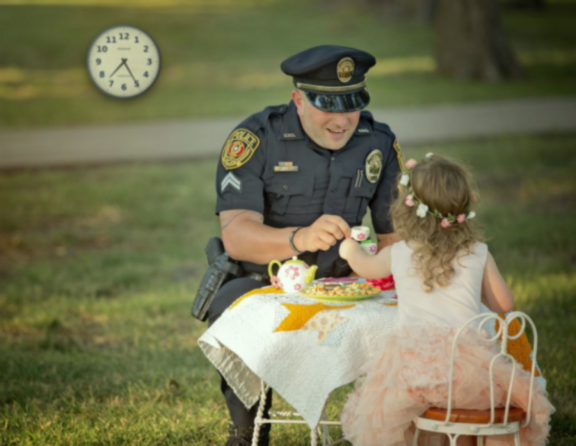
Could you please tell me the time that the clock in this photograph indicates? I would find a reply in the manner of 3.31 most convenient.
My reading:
7.25
